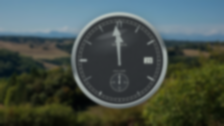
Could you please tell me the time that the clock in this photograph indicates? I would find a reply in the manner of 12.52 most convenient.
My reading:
11.59
